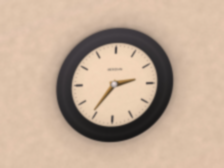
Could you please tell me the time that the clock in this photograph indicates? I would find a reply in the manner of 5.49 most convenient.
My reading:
2.36
